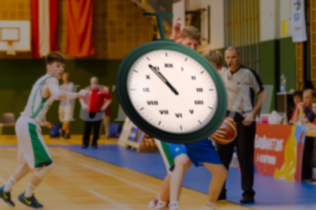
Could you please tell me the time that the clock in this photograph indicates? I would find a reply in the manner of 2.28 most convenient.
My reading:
10.54
